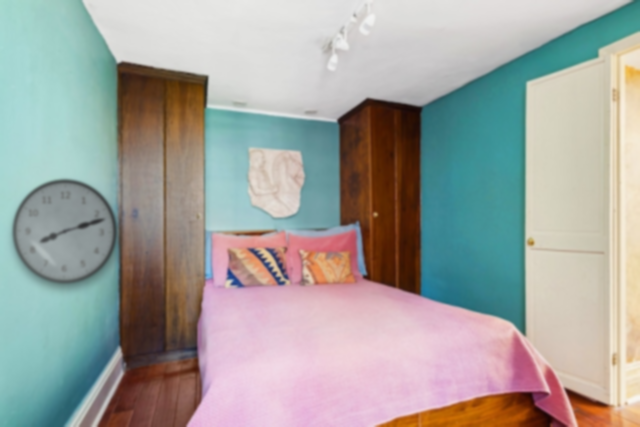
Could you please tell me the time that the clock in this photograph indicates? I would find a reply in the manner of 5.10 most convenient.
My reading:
8.12
